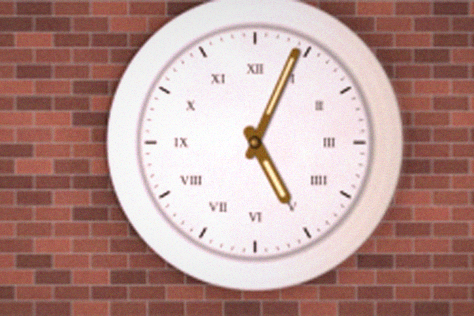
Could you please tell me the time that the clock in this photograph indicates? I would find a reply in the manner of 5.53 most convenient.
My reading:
5.04
